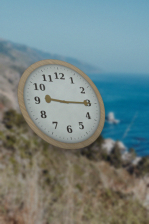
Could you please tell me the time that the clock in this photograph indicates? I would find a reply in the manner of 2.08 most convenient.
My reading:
9.15
